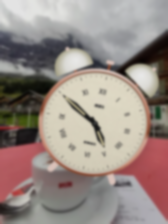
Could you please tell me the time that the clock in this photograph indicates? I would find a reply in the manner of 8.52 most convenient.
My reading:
4.50
